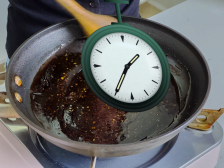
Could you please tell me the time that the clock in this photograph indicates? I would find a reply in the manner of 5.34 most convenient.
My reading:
1.35
